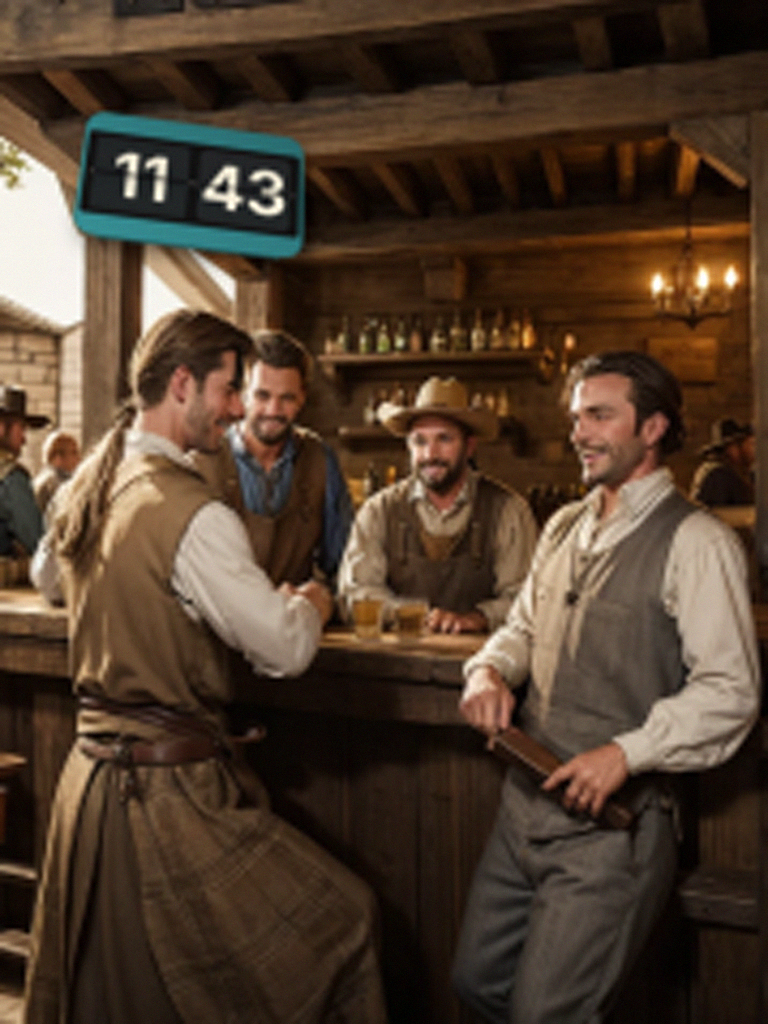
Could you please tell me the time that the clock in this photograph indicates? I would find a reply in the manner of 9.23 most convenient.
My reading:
11.43
